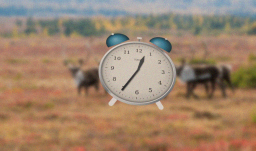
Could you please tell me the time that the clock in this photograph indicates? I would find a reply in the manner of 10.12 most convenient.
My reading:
12.35
